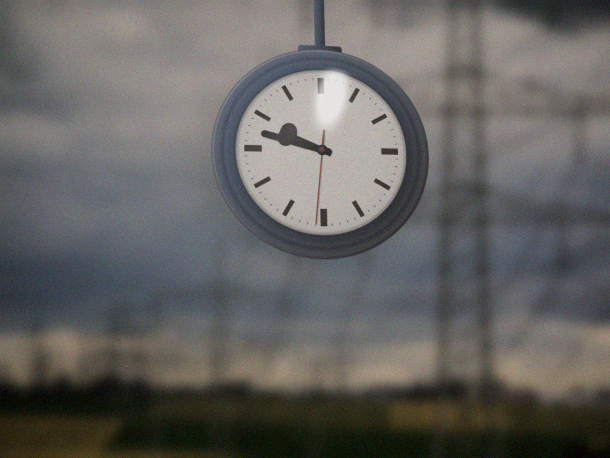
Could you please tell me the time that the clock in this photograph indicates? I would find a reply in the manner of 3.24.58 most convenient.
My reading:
9.47.31
